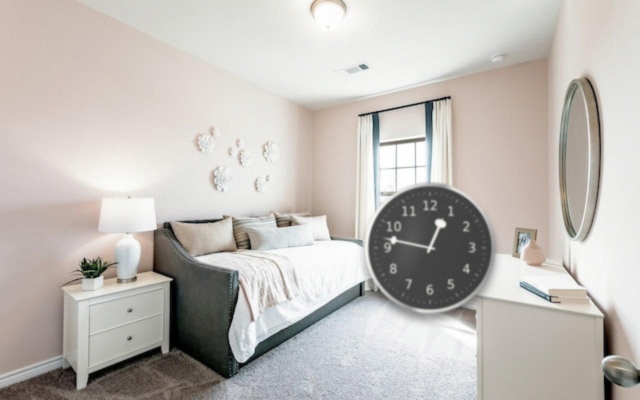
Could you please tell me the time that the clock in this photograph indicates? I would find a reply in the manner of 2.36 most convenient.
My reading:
12.47
